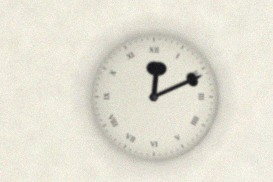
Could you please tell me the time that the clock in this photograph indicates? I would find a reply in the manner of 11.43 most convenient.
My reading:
12.11
